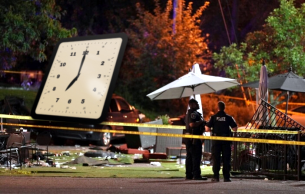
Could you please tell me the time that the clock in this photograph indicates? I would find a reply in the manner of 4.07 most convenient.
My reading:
7.00
